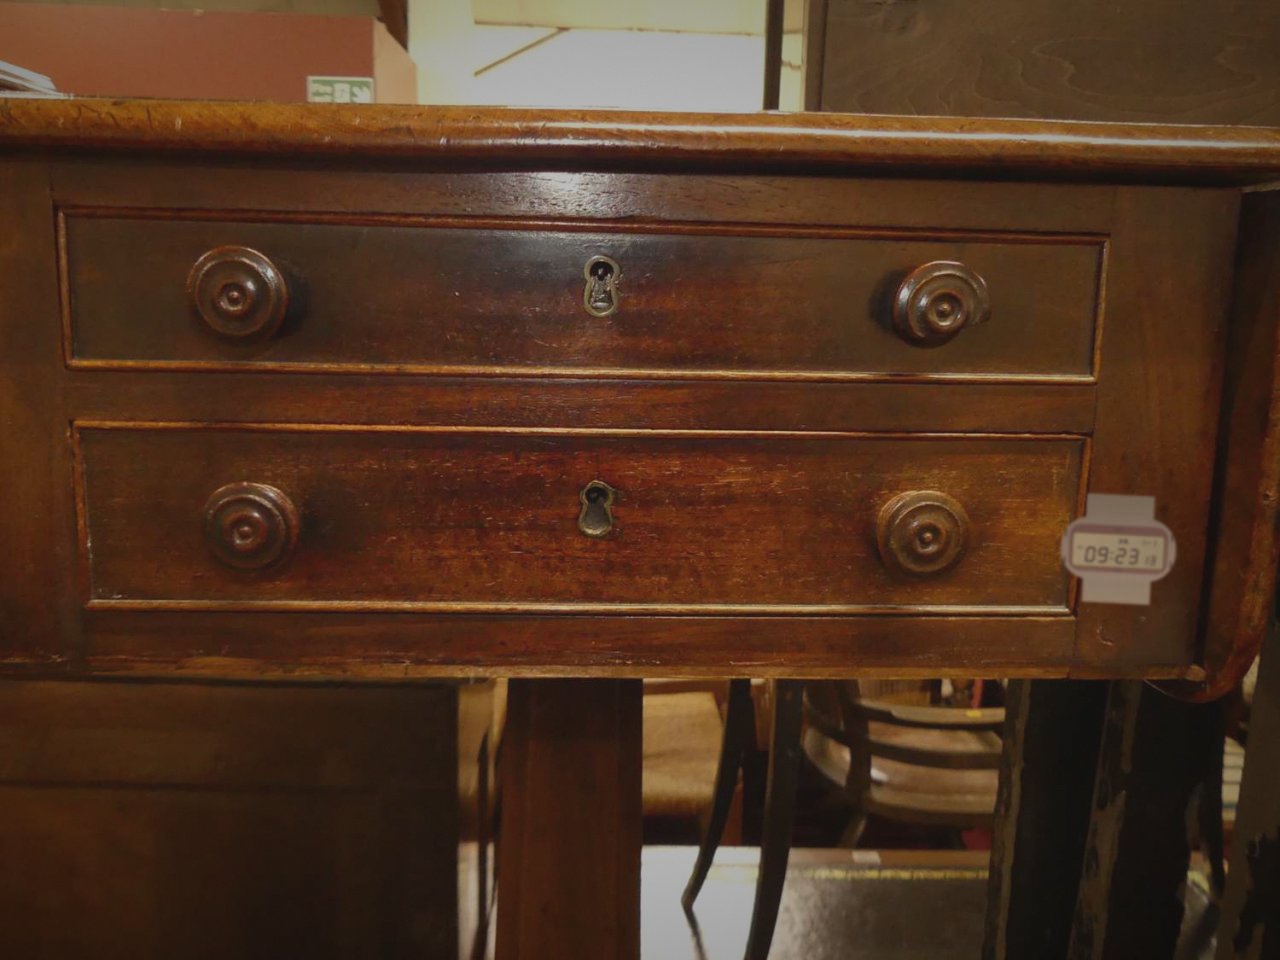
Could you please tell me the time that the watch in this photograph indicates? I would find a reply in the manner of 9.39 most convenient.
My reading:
9.23
